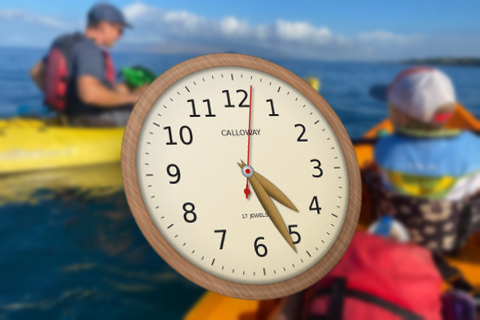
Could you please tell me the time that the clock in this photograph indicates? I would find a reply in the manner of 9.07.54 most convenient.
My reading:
4.26.02
